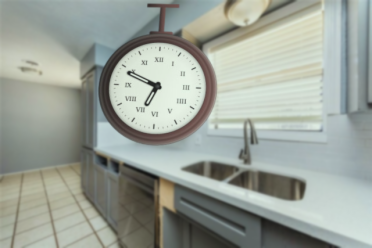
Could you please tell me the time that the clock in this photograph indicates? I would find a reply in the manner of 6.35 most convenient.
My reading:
6.49
